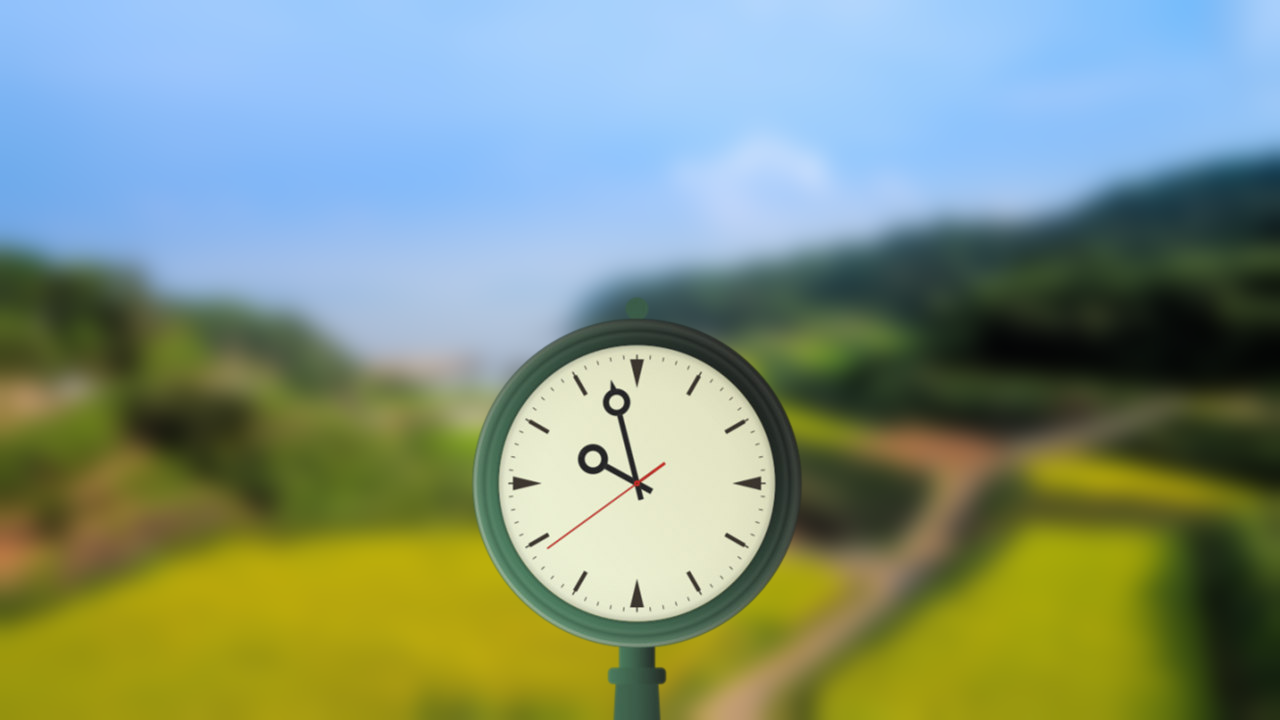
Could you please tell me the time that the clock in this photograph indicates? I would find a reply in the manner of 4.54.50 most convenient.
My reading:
9.57.39
